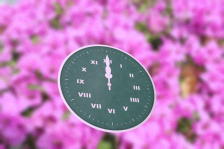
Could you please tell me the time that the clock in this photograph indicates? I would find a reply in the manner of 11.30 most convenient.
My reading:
12.00
